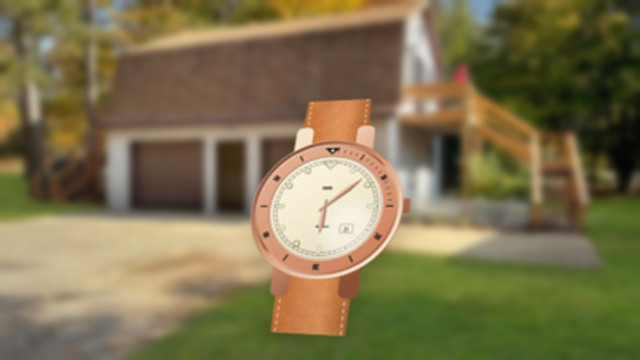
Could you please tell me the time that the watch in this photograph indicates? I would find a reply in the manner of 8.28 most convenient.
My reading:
6.08
